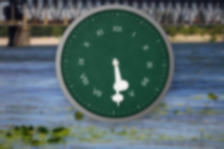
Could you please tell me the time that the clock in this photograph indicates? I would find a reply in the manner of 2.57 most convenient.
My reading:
5.29
